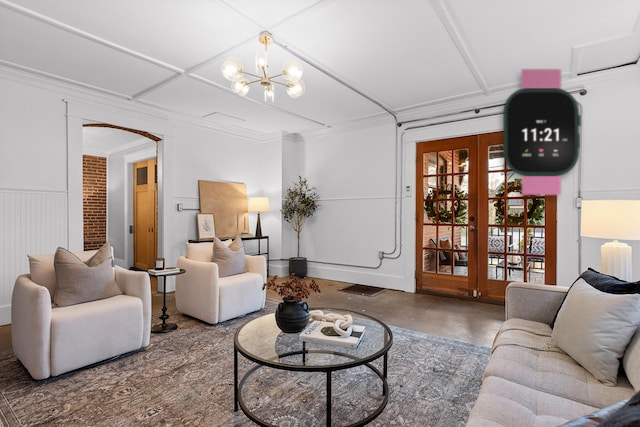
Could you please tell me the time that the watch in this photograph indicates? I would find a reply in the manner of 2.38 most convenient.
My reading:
11.21
